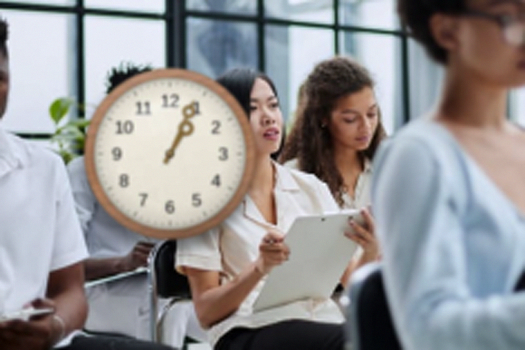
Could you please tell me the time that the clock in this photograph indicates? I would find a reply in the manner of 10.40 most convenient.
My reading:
1.04
